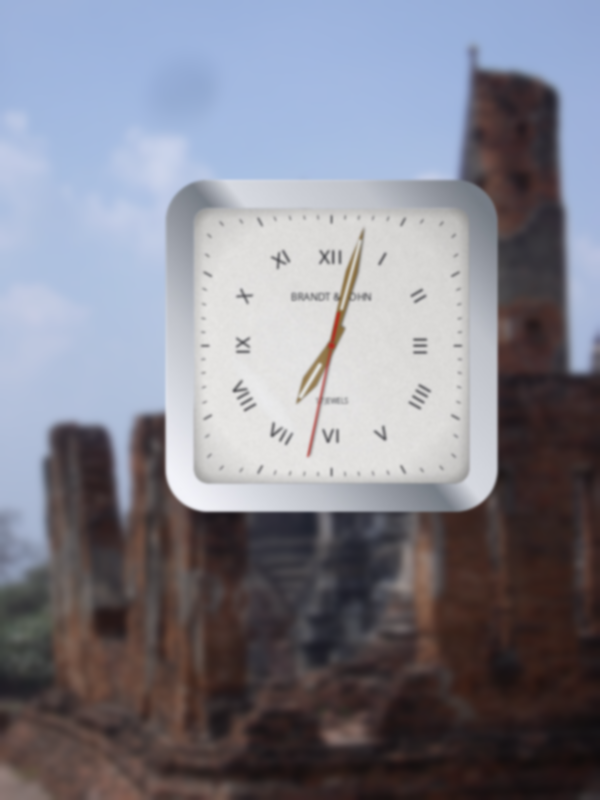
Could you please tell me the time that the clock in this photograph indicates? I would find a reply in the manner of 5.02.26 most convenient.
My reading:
7.02.32
